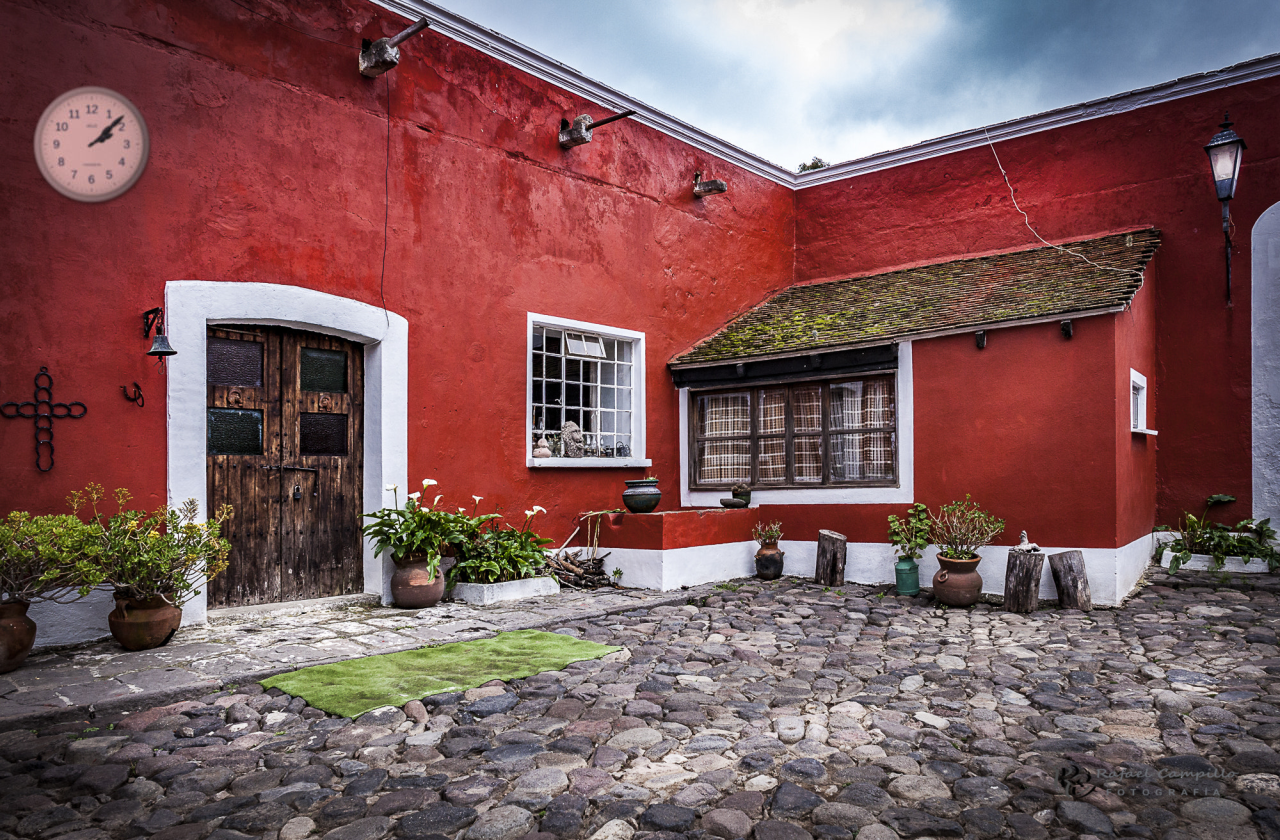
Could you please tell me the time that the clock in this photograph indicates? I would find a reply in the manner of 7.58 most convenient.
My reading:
2.08
